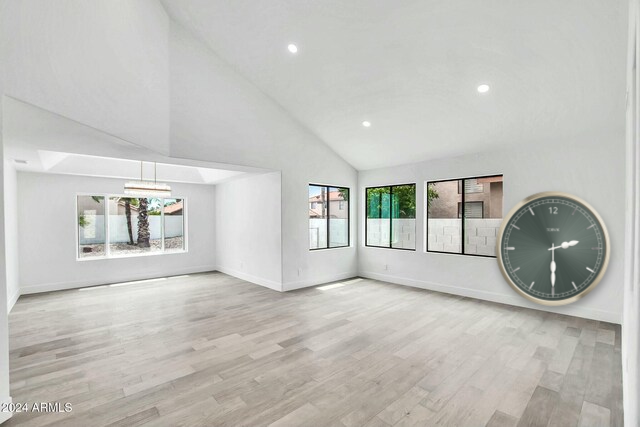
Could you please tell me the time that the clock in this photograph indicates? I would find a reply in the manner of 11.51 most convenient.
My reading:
2.30
